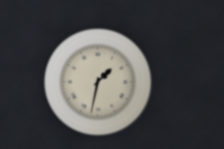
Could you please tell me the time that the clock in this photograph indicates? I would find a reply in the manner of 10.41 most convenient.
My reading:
1.32
